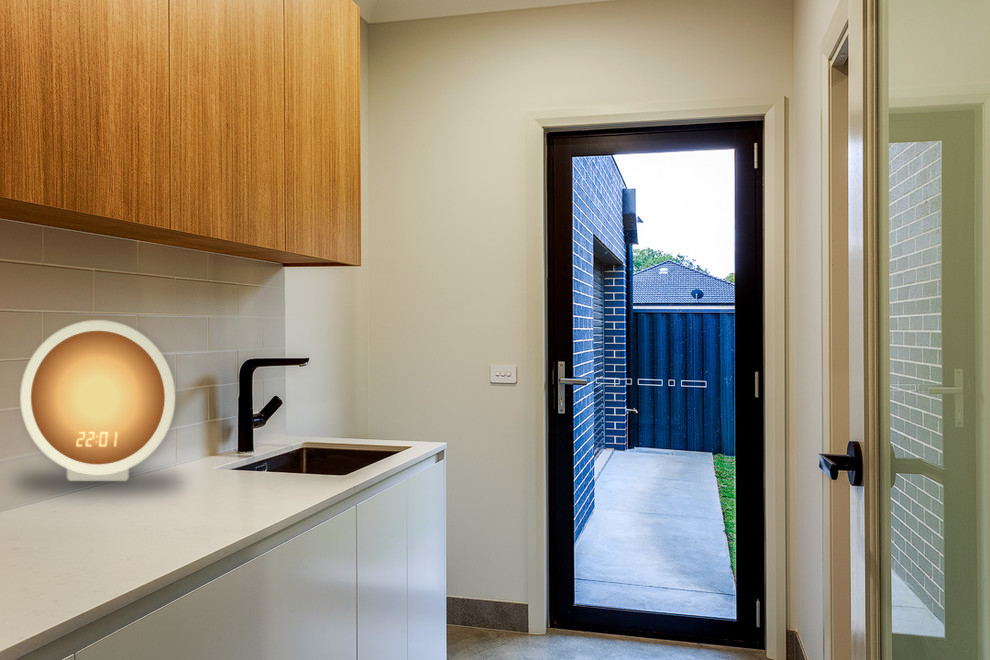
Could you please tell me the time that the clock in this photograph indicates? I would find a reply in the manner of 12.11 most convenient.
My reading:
22.01
